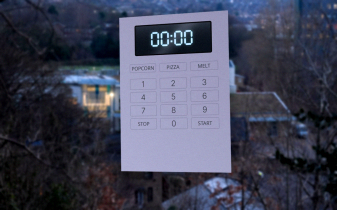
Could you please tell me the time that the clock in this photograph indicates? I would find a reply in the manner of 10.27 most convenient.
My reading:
0.00
